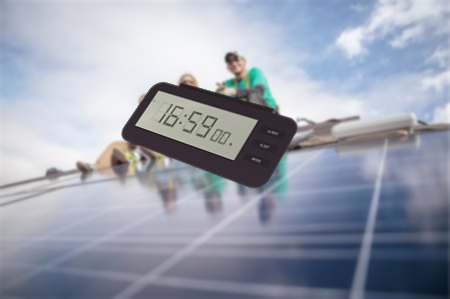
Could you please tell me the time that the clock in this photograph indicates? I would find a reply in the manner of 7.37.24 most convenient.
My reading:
16.59.00
